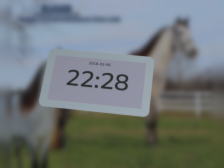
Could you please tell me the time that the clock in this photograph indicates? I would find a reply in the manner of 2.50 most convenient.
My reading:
22.28
